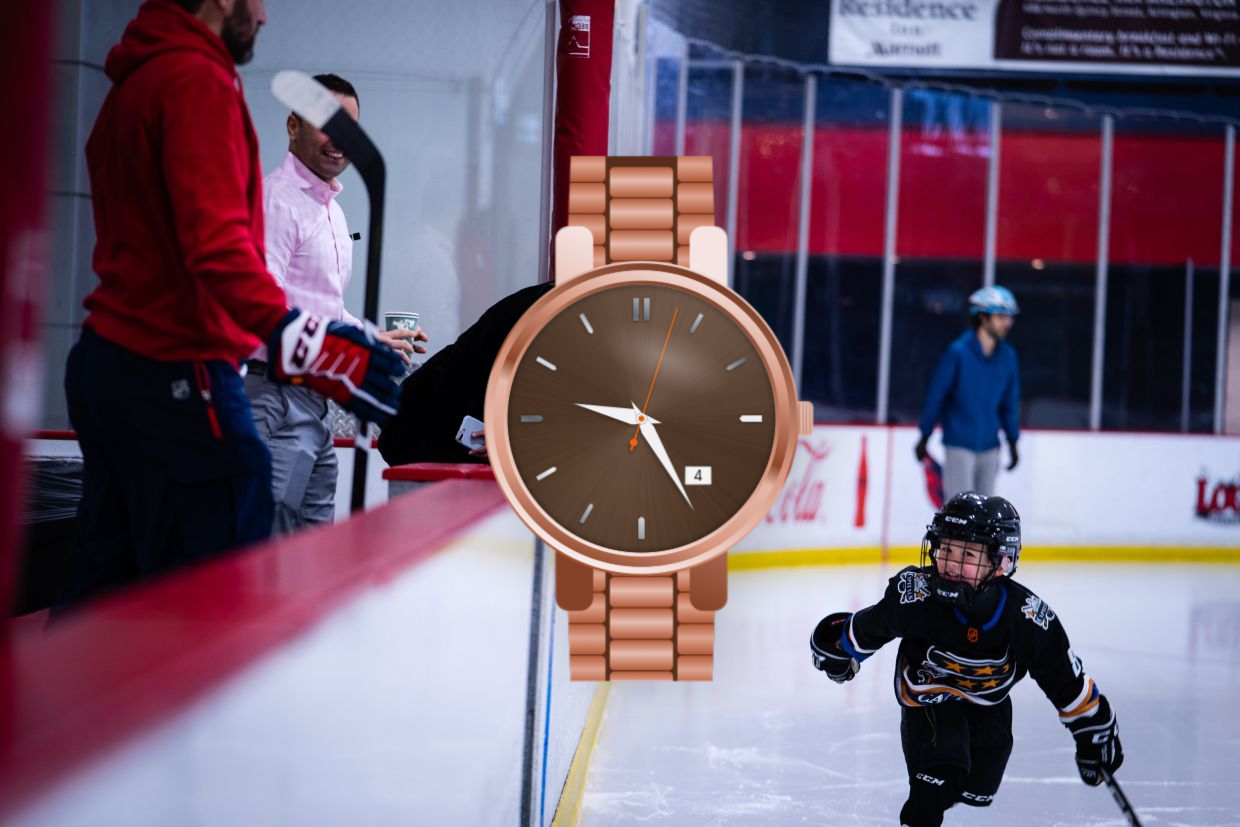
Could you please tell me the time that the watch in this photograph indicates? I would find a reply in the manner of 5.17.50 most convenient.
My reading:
9.25.03
